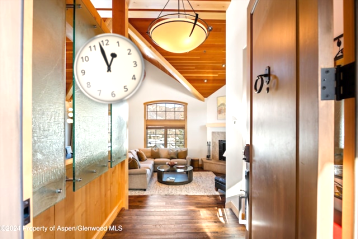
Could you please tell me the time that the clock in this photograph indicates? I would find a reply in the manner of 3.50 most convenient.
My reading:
12.58
